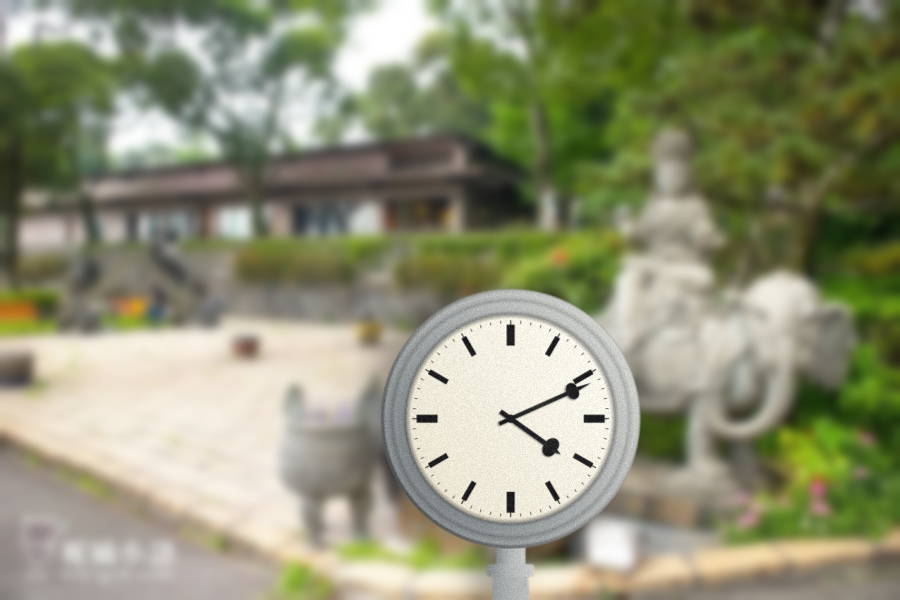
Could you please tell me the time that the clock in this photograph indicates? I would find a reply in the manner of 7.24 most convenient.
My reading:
4.11
